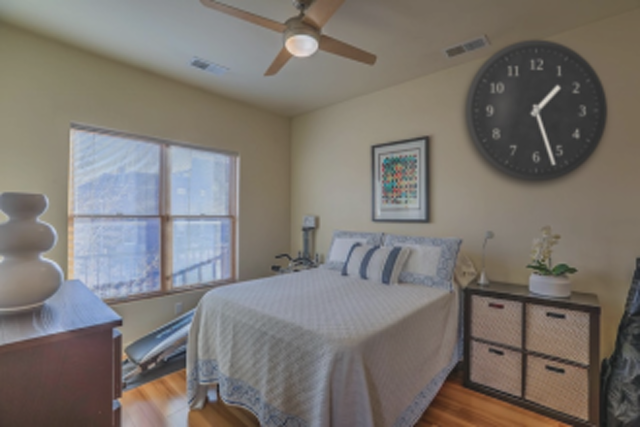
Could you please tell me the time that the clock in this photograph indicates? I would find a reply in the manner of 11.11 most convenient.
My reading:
1.27
